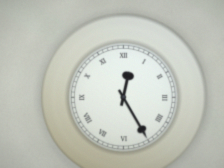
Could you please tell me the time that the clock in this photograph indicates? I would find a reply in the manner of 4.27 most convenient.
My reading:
12.25
